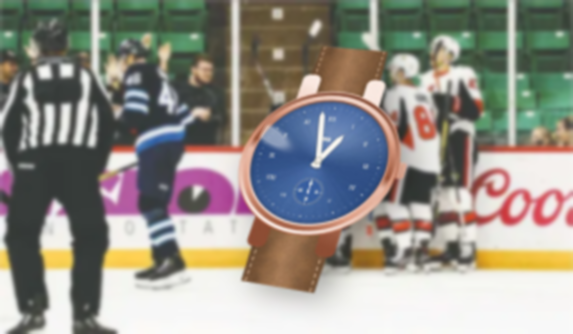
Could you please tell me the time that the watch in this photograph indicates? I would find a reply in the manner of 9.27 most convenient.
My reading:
12.58
